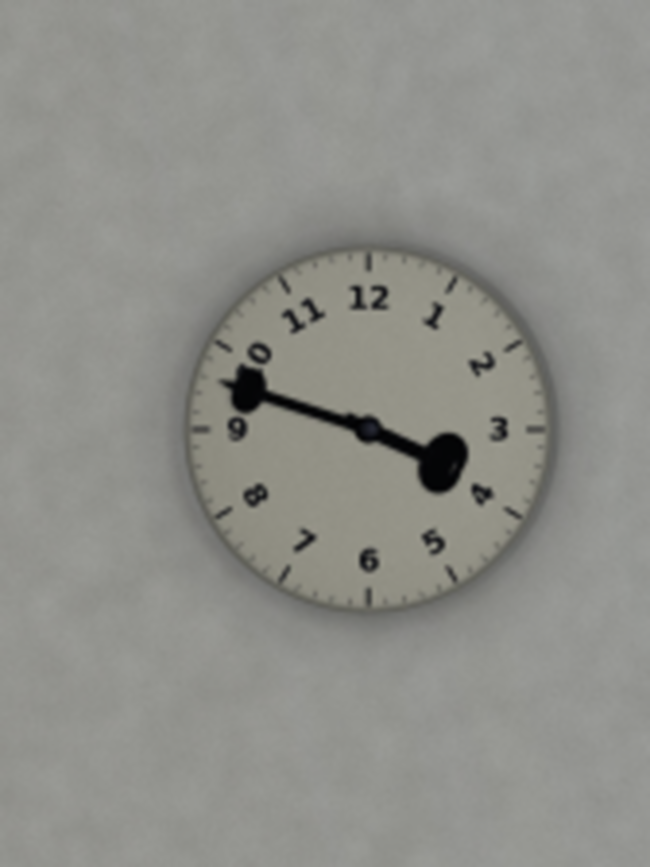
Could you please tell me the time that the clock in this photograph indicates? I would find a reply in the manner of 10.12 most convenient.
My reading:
3.48
